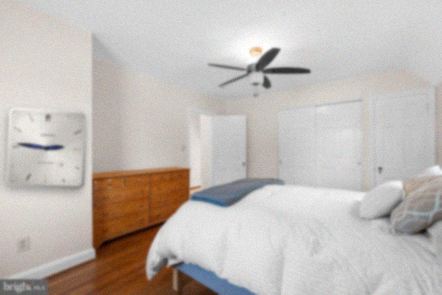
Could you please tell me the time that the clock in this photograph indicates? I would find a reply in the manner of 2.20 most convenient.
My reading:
2.46
